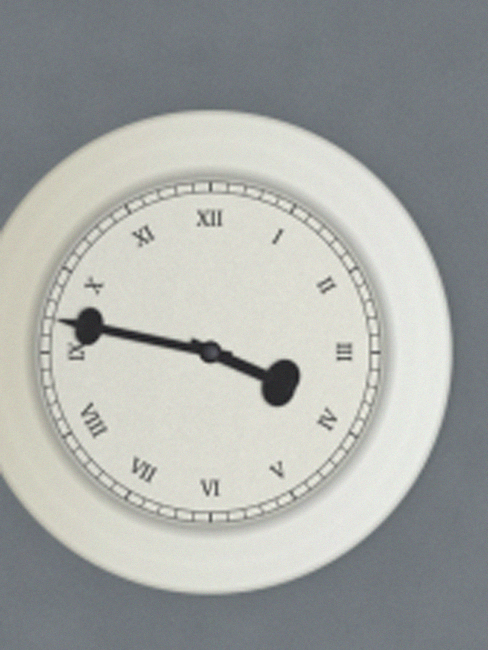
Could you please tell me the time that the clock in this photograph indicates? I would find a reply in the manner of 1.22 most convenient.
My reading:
3.47
